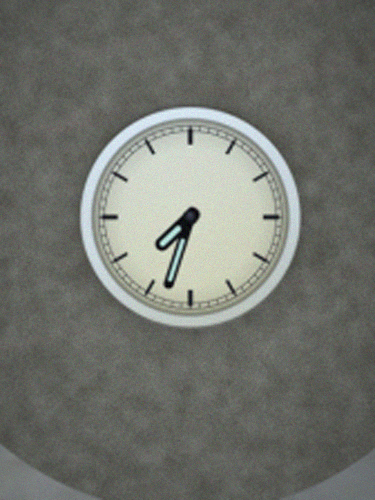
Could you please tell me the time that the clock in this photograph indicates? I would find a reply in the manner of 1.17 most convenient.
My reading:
7.33
